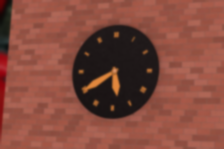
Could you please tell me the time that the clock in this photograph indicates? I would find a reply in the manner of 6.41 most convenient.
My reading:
5.40
